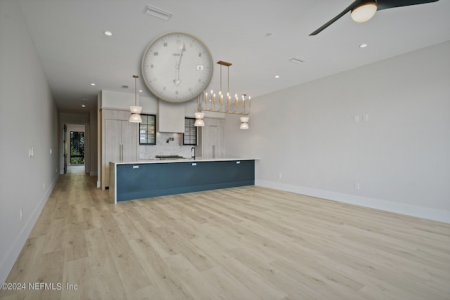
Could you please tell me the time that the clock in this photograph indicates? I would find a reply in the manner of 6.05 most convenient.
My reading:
6.02
